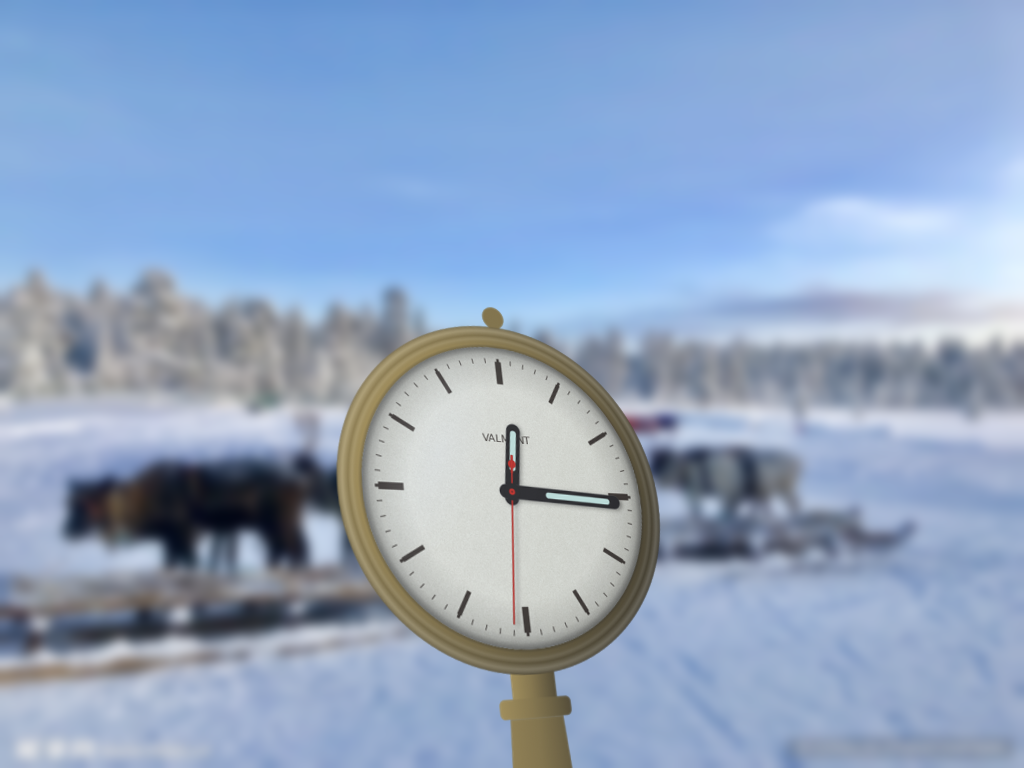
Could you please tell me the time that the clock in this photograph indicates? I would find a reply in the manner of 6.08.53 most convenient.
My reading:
12.15.31
